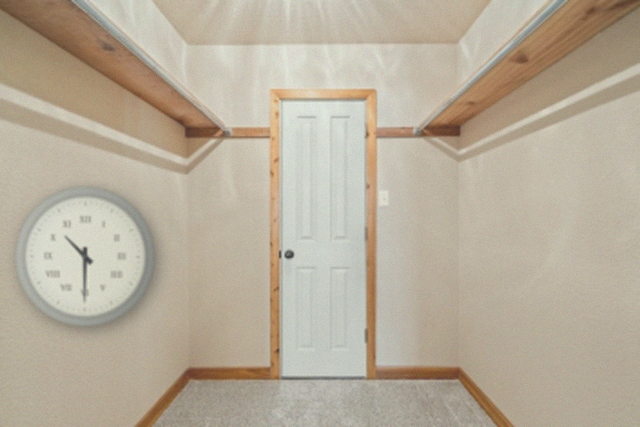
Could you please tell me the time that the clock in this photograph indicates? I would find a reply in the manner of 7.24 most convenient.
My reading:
10.30
